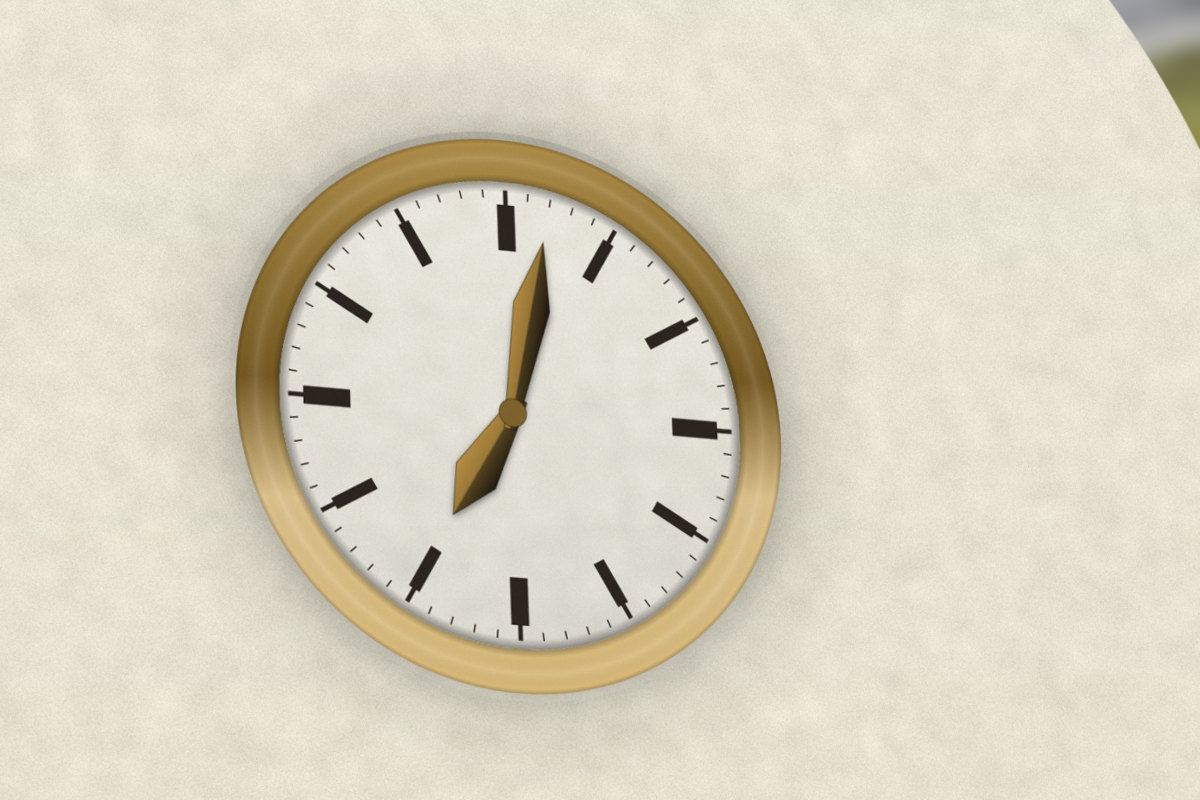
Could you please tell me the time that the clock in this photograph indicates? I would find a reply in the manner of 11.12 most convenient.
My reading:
7.02
